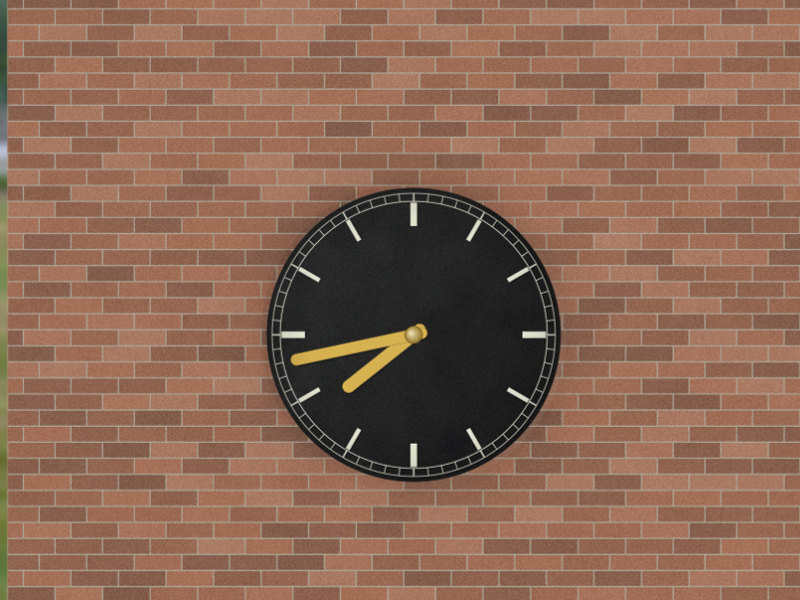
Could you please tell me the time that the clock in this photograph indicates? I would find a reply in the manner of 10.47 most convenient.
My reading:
7.43
